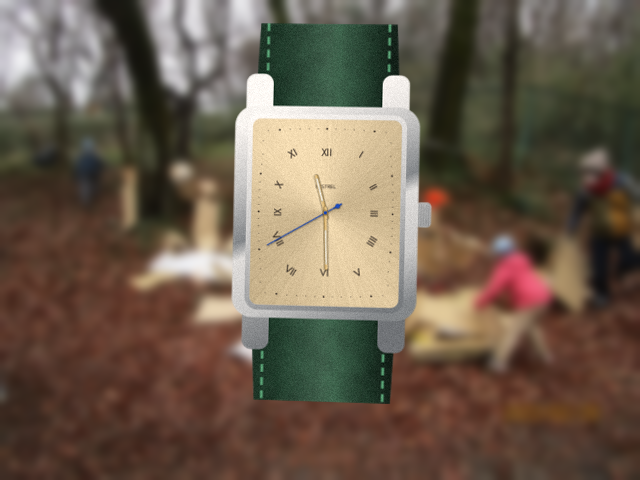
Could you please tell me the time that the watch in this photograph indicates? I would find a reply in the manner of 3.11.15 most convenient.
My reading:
11.29.40
